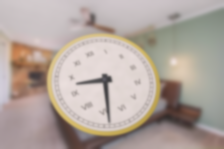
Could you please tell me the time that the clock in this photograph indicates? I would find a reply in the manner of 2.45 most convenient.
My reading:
9.34
